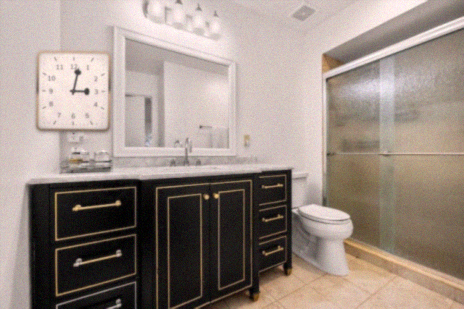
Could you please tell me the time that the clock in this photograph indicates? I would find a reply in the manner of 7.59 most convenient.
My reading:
3.02
